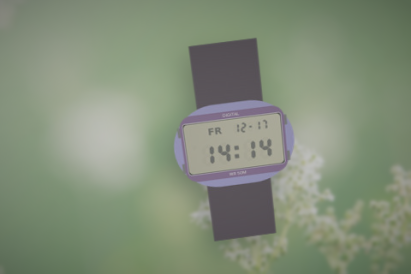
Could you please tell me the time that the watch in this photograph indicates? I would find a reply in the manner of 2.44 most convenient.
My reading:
14.14
